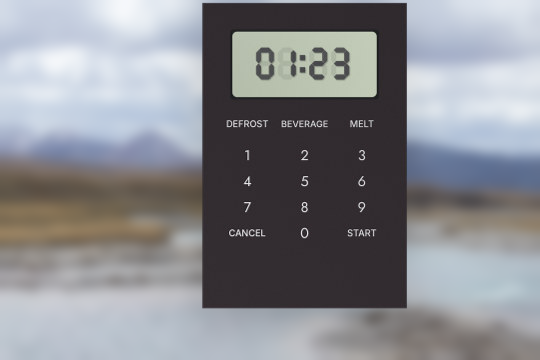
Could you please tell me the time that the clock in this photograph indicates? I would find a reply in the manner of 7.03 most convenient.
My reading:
1.23
